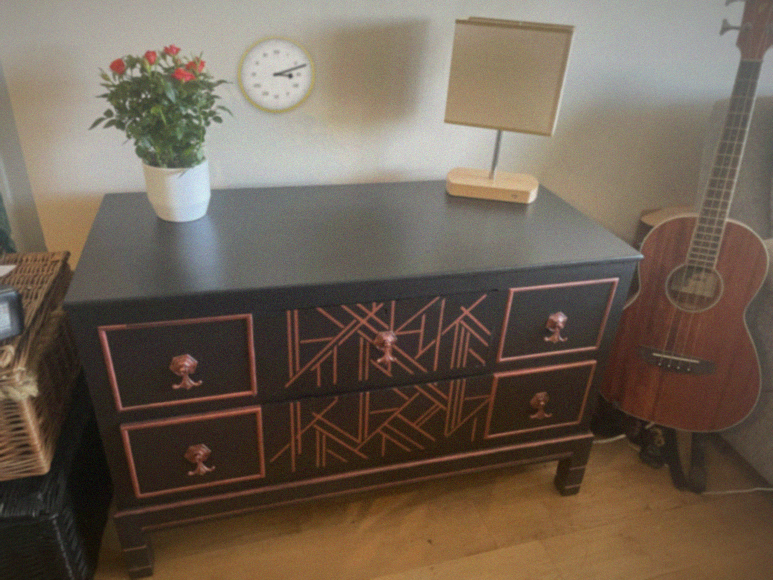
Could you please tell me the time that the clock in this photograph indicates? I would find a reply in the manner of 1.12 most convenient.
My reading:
3.12
